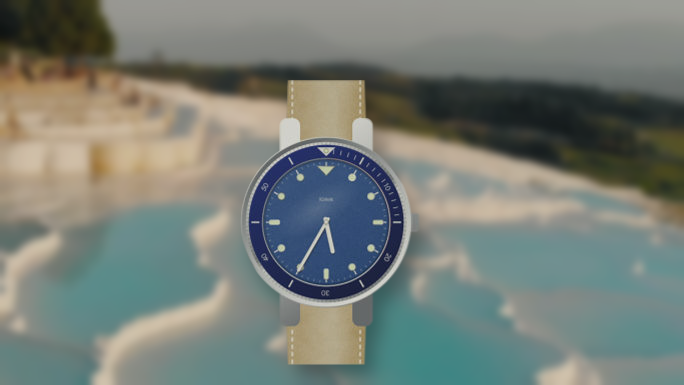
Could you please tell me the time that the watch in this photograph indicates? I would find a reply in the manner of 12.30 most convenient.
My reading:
5.35
